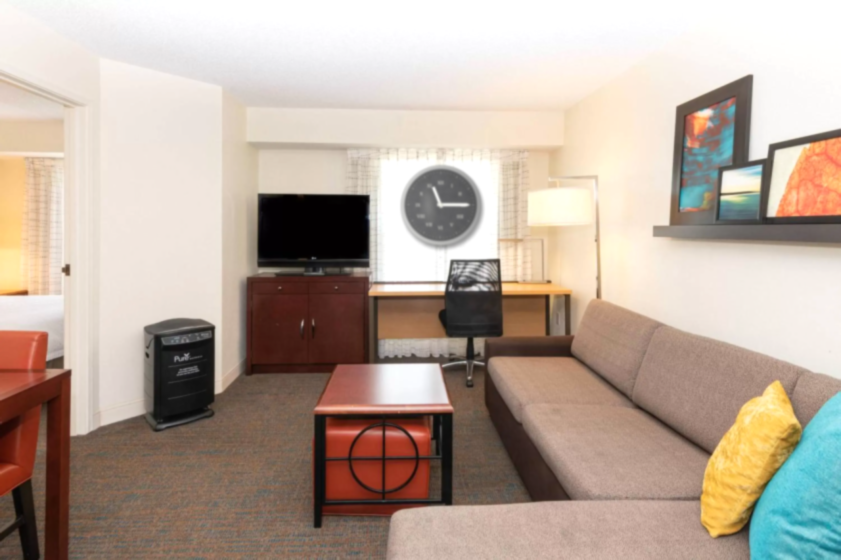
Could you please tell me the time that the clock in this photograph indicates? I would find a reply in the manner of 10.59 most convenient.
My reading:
11.15
